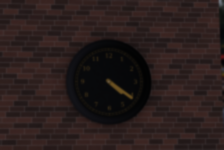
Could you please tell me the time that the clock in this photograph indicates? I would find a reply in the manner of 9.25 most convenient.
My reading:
4.21
